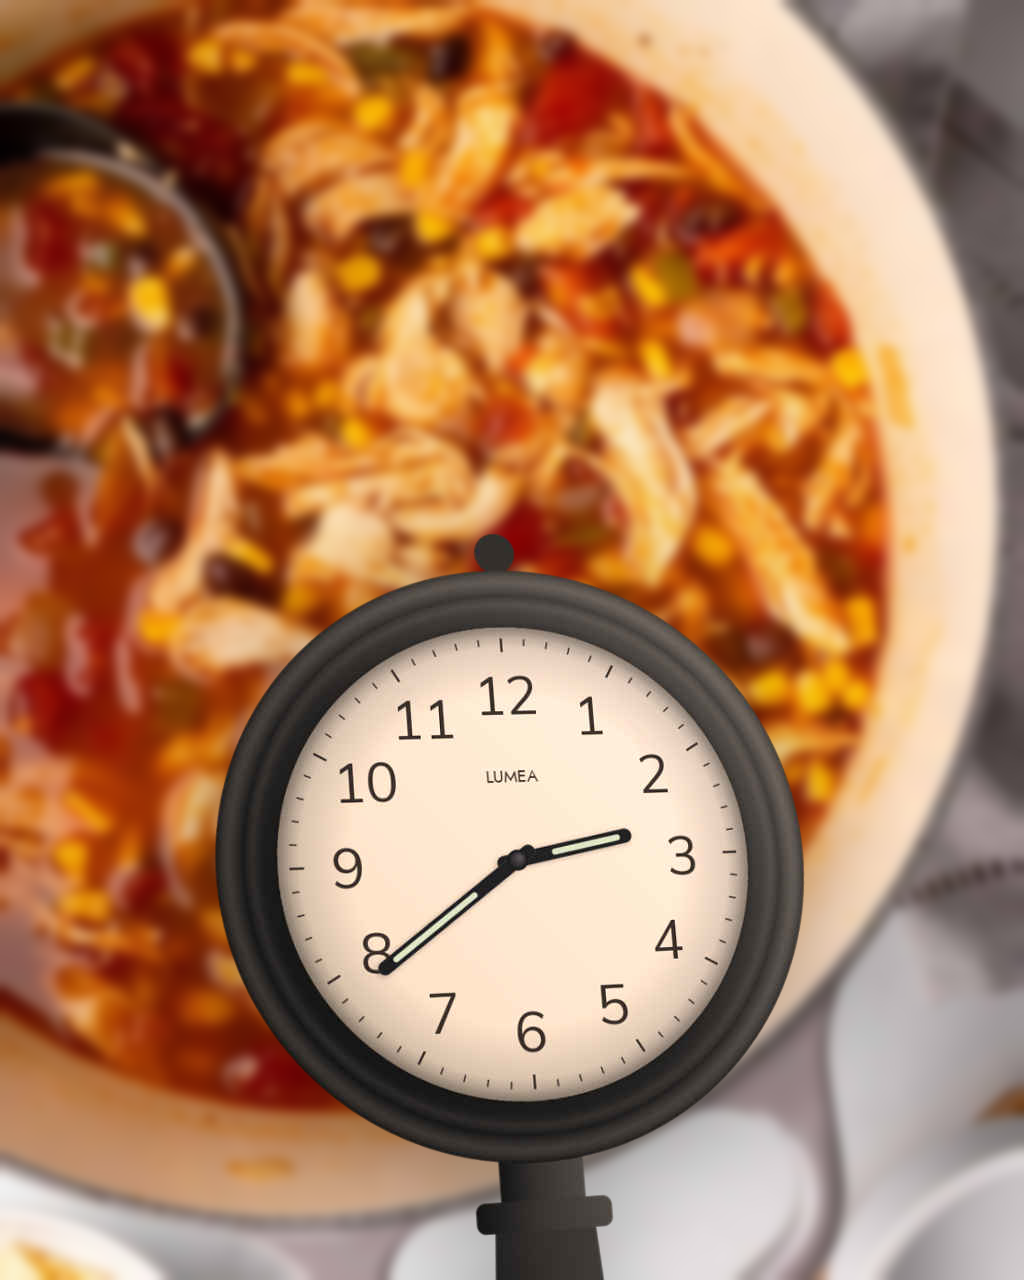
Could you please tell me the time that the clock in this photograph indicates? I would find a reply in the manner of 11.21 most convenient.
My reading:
2.39
